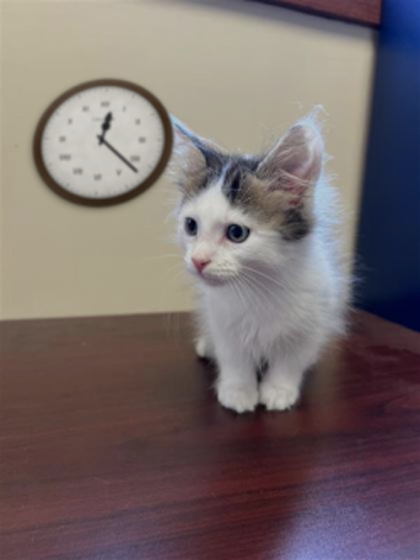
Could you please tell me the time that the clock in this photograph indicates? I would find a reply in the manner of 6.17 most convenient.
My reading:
12.22
